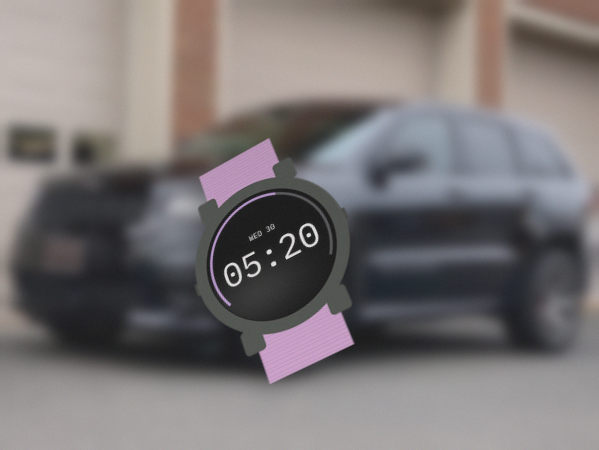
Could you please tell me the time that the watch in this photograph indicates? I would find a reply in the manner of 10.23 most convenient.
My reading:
5.20
